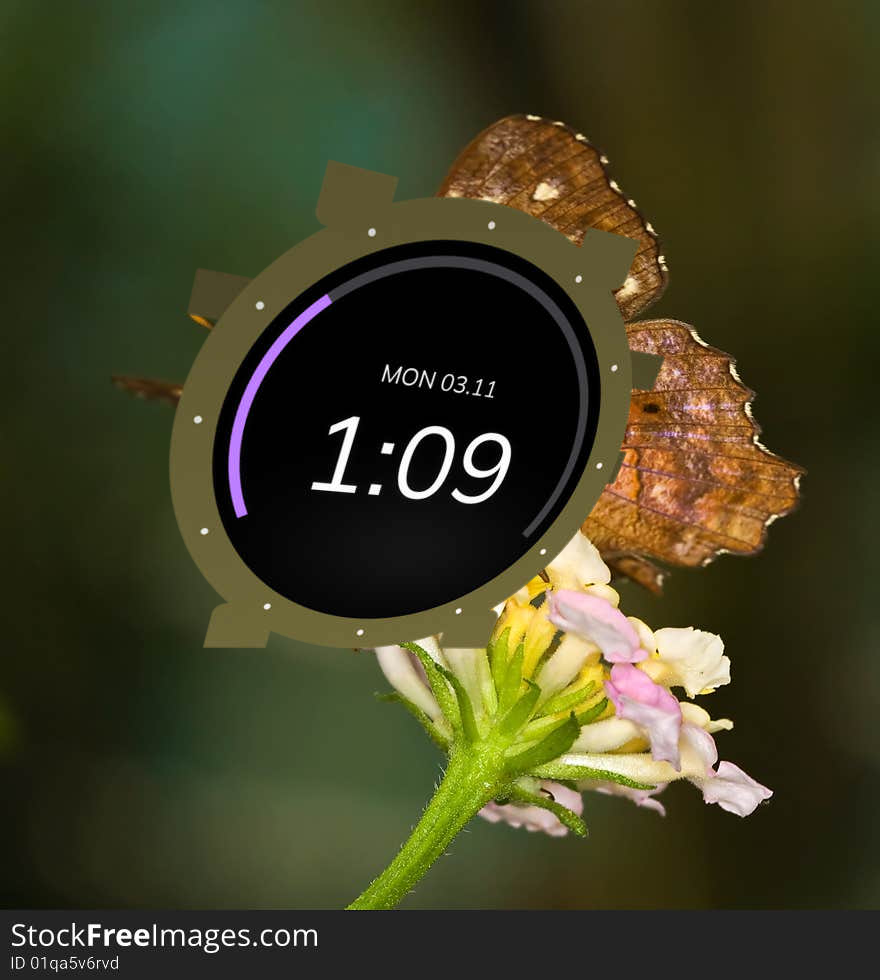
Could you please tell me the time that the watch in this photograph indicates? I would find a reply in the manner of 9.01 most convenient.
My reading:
1.09
